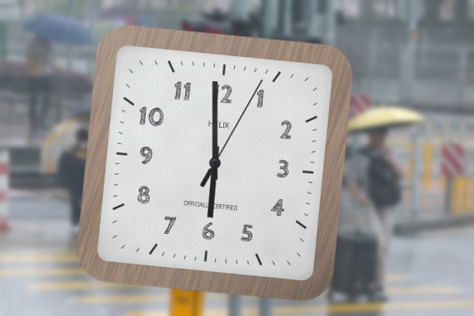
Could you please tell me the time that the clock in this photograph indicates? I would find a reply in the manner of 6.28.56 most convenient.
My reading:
5.59.04
